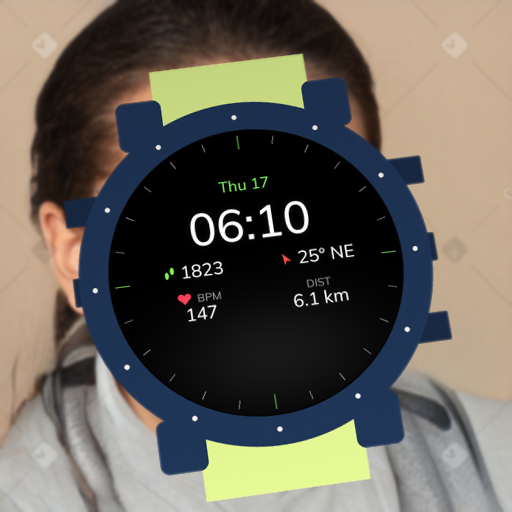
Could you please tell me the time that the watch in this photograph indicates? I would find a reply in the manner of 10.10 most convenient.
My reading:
6.10
